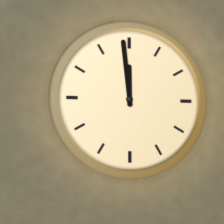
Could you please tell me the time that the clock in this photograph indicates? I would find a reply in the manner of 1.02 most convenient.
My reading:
11.59
